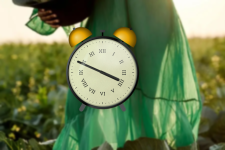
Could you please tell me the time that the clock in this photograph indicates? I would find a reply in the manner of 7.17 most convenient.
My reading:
3.49
